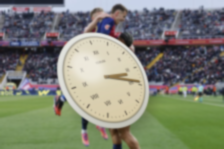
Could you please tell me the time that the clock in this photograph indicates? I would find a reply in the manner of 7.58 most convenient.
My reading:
3.19
